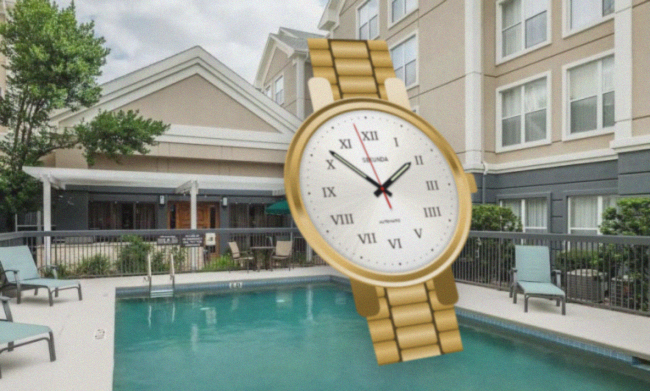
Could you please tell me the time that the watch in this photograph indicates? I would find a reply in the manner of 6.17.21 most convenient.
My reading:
1.51.58
